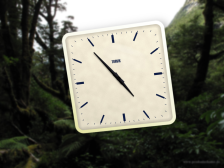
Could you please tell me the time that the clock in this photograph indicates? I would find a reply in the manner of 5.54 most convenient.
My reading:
4.54
